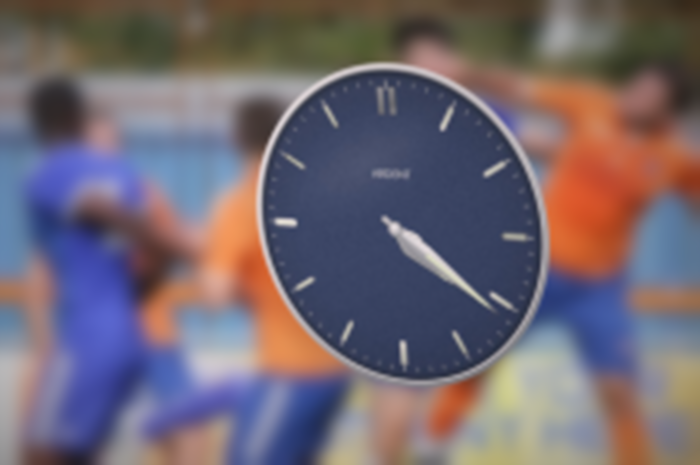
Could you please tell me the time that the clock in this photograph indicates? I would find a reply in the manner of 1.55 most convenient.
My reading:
4.21
